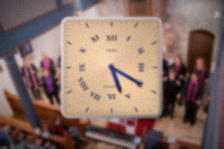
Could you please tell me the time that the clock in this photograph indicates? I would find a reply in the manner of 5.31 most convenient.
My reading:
5.20
